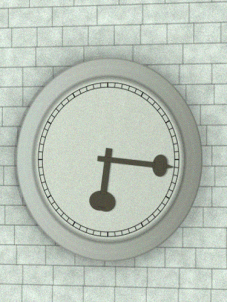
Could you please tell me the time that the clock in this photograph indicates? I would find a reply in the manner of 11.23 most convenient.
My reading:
6.16
